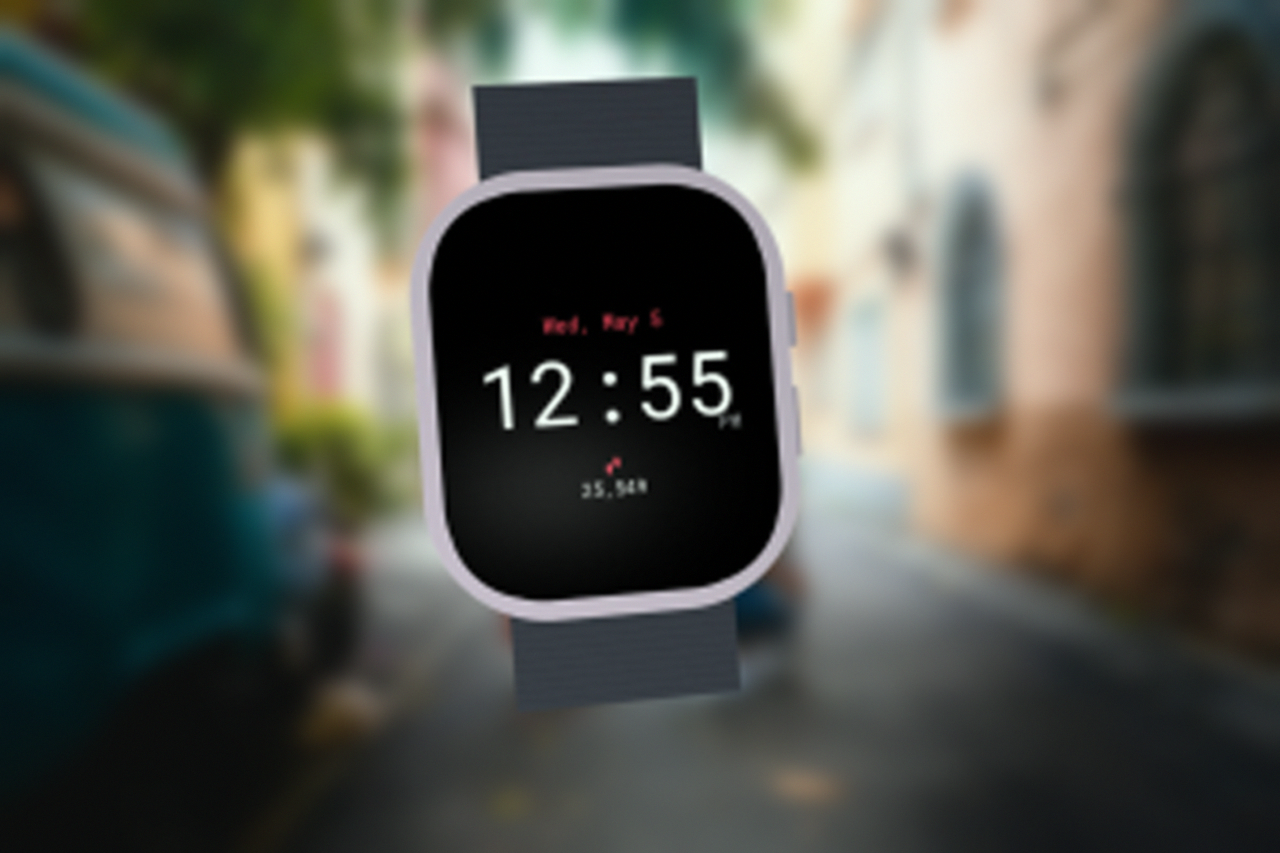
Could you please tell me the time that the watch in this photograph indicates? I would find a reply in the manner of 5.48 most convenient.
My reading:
12.55
